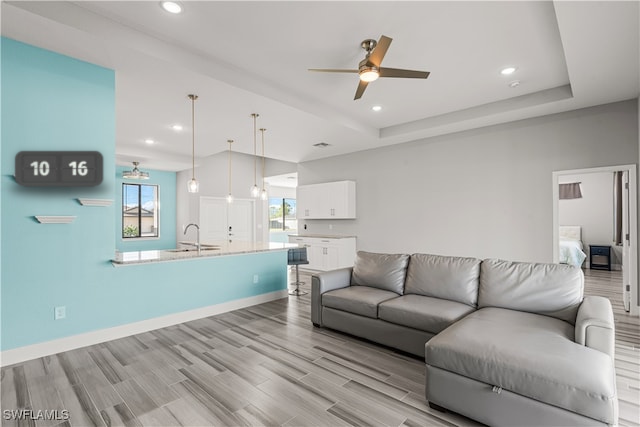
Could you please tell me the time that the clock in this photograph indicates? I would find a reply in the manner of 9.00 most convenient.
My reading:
10.16
